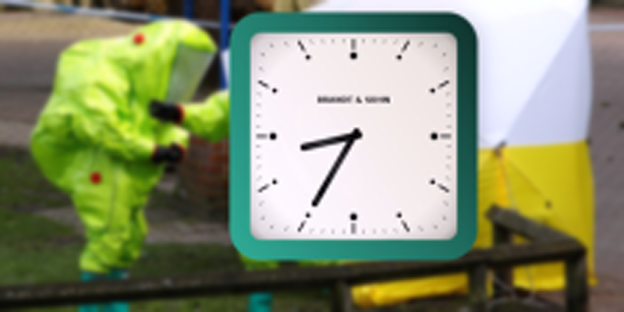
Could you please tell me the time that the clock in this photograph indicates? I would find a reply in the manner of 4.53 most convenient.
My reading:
8.35
